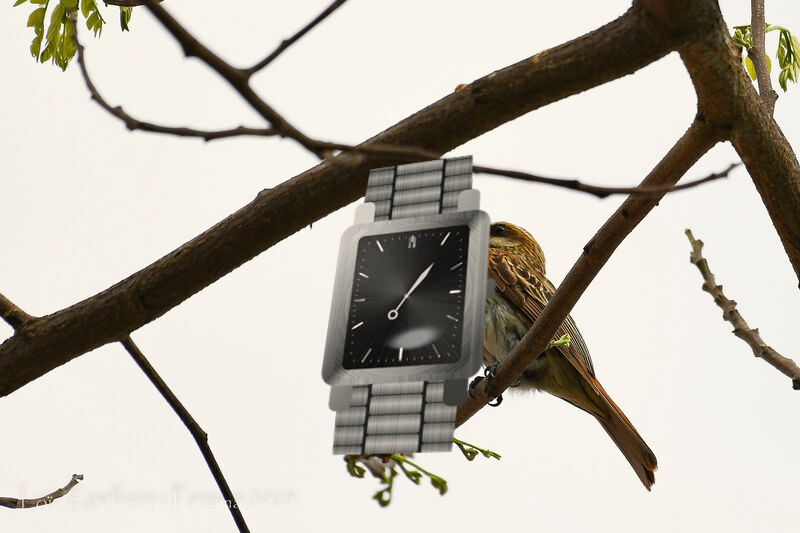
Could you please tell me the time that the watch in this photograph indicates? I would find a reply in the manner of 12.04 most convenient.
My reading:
7.06
